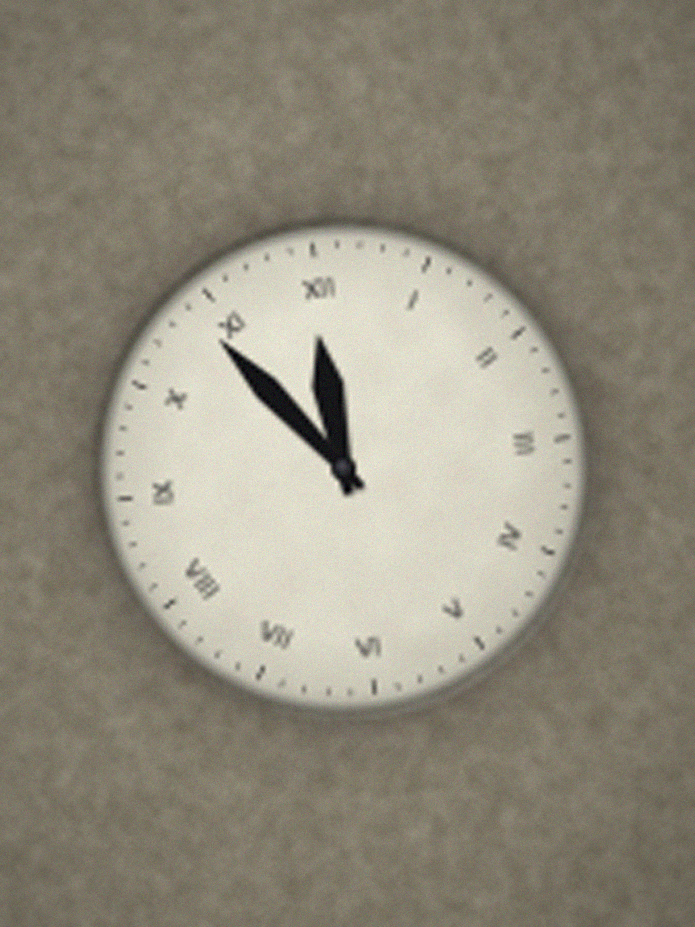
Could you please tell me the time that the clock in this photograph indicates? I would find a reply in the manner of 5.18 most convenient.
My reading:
11.54
